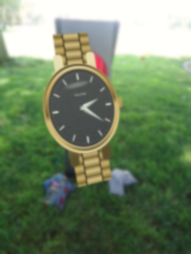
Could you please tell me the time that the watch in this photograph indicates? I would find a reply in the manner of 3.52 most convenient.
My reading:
2.21
